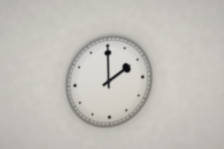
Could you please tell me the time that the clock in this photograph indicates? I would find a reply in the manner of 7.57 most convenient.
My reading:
2.00
